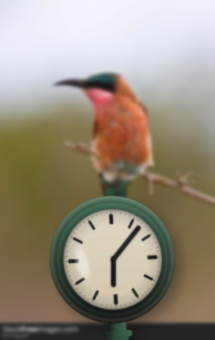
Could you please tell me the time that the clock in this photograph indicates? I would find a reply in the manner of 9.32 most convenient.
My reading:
6.07
